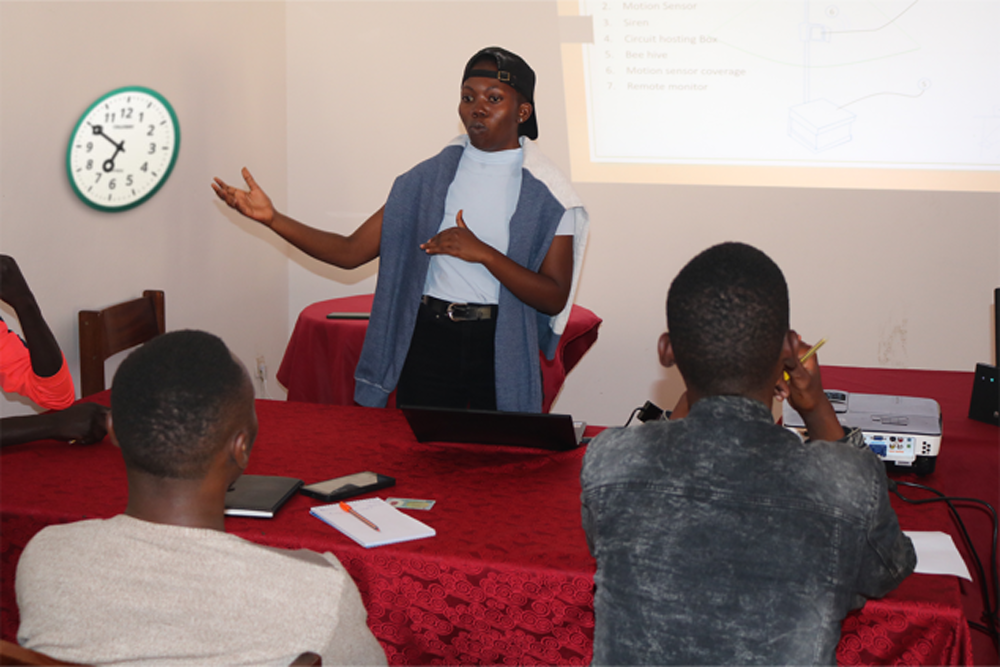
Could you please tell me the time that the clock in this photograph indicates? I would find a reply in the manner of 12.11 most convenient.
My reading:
6.50
